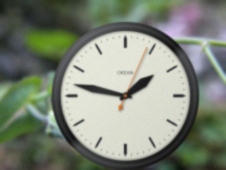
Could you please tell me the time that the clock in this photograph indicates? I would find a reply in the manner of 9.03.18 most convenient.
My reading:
1.47.04
